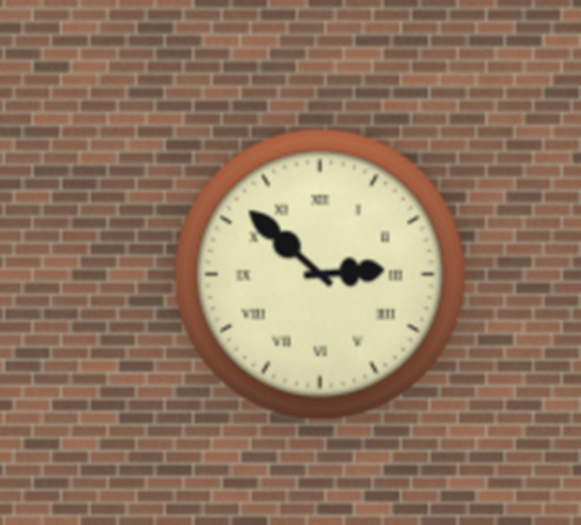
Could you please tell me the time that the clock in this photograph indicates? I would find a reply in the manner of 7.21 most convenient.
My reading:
2.52
